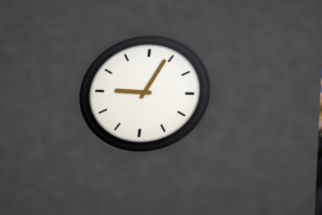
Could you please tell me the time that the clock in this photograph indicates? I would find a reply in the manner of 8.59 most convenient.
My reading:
9.04
